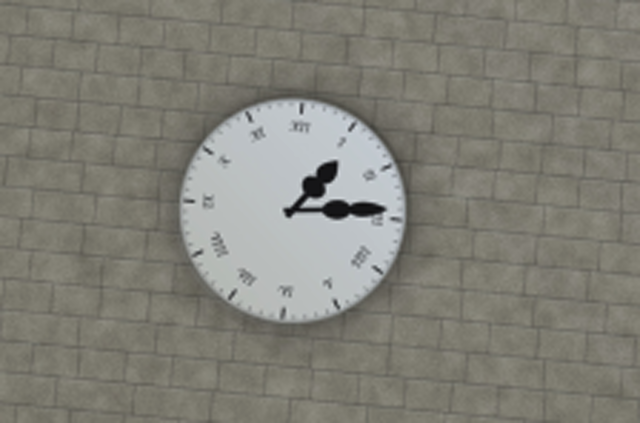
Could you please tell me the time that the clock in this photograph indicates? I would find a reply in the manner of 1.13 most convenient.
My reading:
1.14
